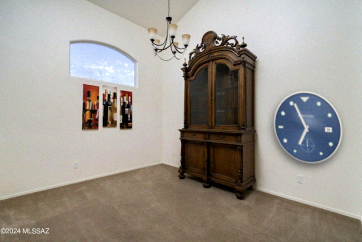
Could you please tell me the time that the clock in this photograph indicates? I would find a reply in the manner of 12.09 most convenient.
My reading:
6.56
